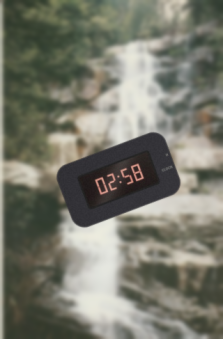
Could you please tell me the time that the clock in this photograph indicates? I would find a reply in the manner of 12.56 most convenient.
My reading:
2.58
